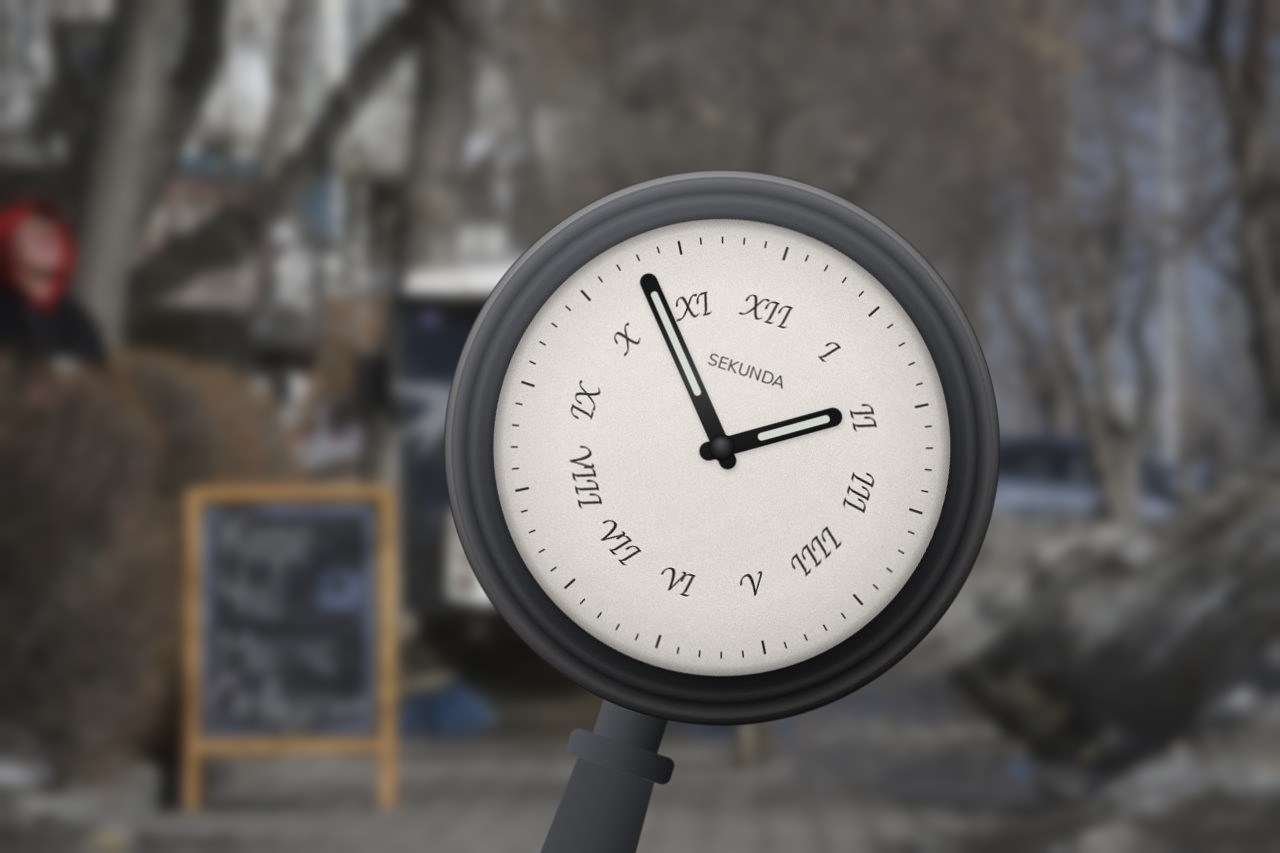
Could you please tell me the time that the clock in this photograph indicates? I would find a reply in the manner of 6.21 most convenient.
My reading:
1.53
